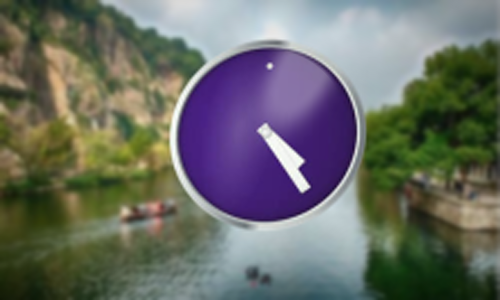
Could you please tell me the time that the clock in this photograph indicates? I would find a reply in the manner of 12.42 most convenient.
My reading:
4.24
